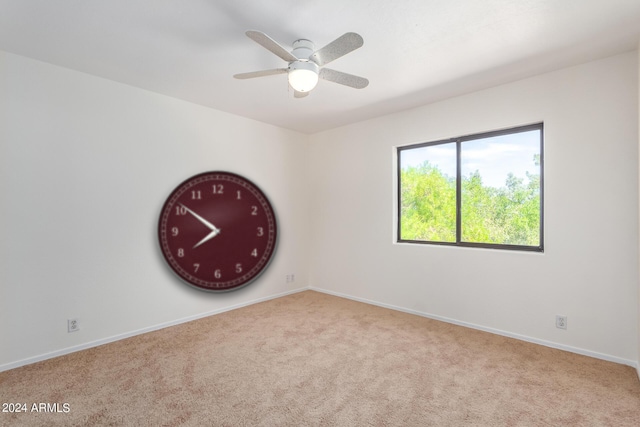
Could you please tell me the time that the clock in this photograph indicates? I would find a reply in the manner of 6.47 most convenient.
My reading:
7.51
